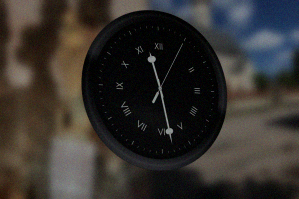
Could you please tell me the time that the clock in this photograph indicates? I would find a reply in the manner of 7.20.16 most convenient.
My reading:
11.28.05
